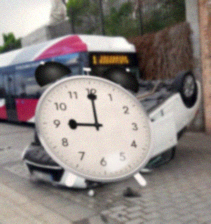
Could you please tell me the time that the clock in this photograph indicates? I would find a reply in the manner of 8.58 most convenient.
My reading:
9.00
